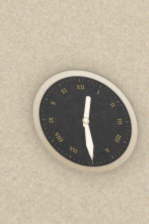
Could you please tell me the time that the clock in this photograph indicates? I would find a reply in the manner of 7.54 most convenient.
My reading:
12.30
